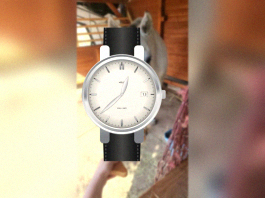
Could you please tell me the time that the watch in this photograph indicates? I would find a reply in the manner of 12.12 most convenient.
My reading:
12.38
